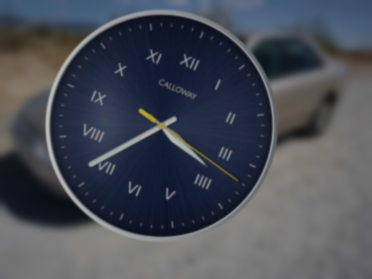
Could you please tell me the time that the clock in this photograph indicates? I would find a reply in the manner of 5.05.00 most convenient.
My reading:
3.36.17
